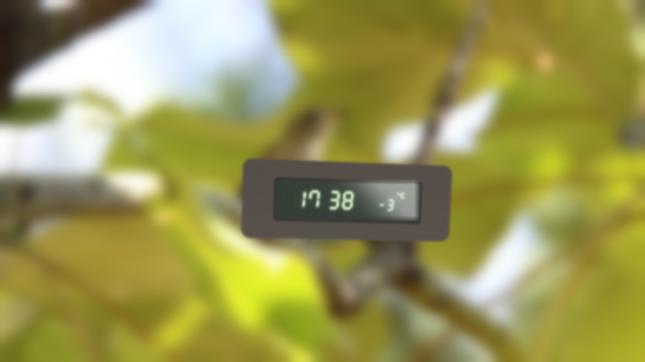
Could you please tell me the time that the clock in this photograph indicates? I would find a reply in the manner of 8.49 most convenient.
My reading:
17.38
